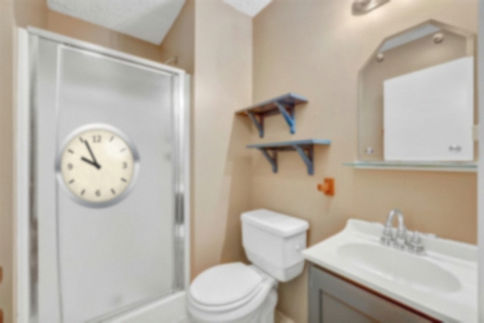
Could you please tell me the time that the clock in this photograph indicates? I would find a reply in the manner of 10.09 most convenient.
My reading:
9.56
